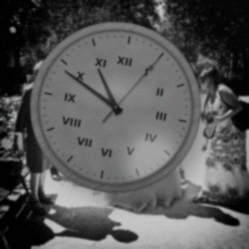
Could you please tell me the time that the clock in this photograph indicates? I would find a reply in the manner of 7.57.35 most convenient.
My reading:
10.49.05
